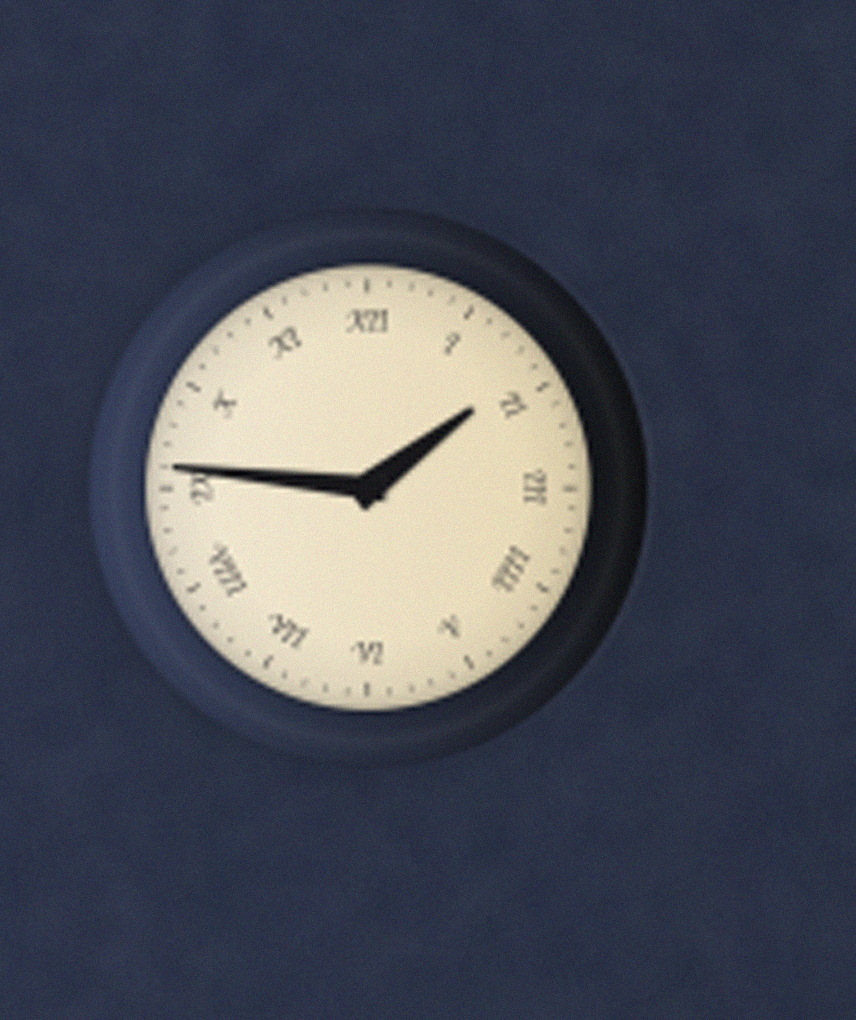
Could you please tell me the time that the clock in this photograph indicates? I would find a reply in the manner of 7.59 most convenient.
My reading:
1.46
